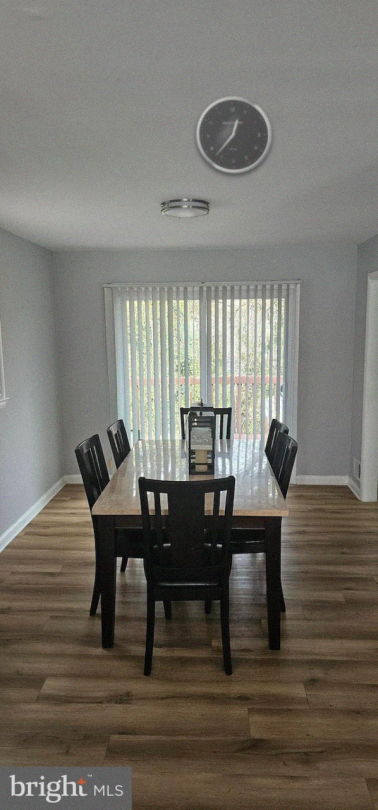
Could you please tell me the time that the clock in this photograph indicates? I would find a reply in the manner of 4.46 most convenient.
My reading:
12.37
